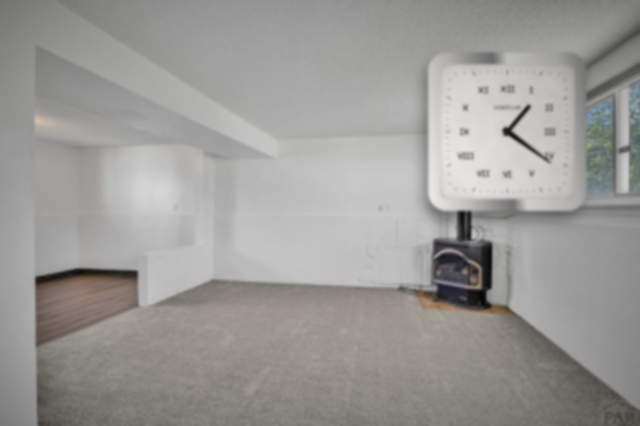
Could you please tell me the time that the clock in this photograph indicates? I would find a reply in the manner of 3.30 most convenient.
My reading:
1.21
